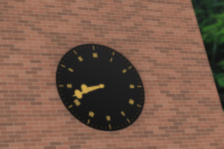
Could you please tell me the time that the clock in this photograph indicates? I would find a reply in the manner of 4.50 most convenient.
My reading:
8.42
